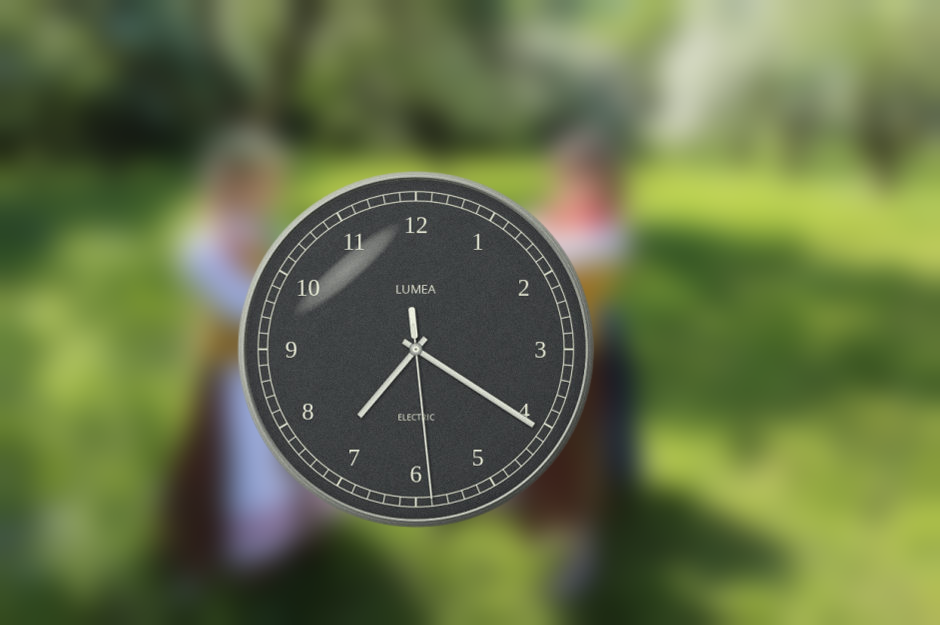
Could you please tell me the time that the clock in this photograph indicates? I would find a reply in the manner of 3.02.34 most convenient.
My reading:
7.20.29
